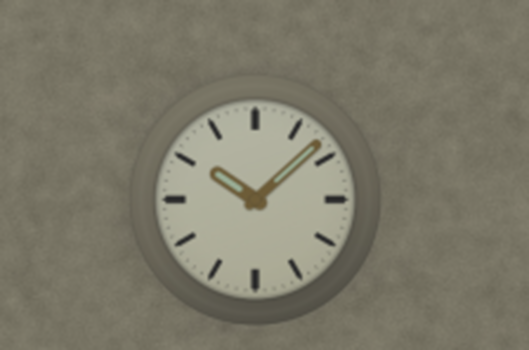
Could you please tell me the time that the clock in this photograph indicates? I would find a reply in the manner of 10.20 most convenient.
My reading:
10.08
